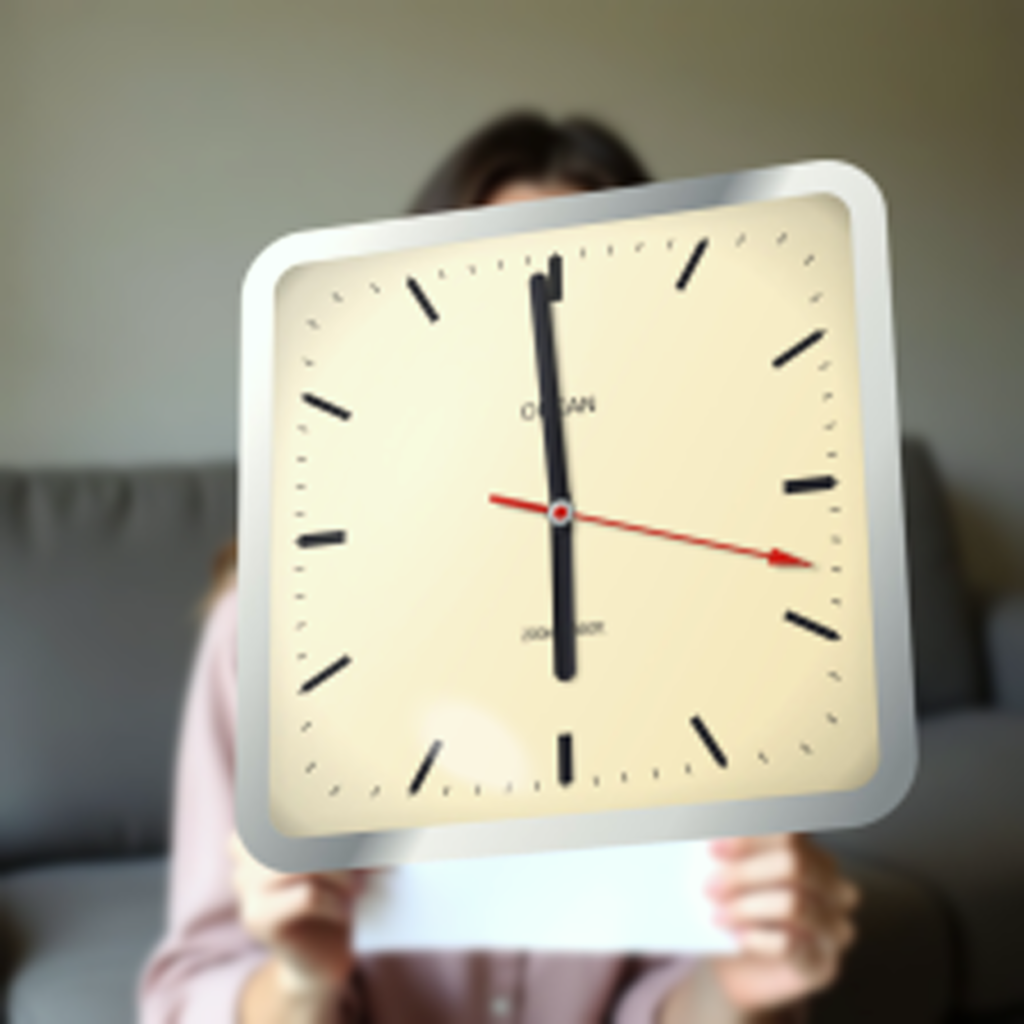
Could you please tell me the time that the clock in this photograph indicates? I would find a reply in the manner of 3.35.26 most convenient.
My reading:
5.59.18
